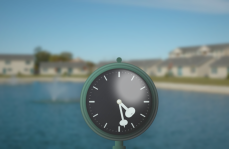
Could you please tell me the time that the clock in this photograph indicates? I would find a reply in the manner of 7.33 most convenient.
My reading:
4.28
